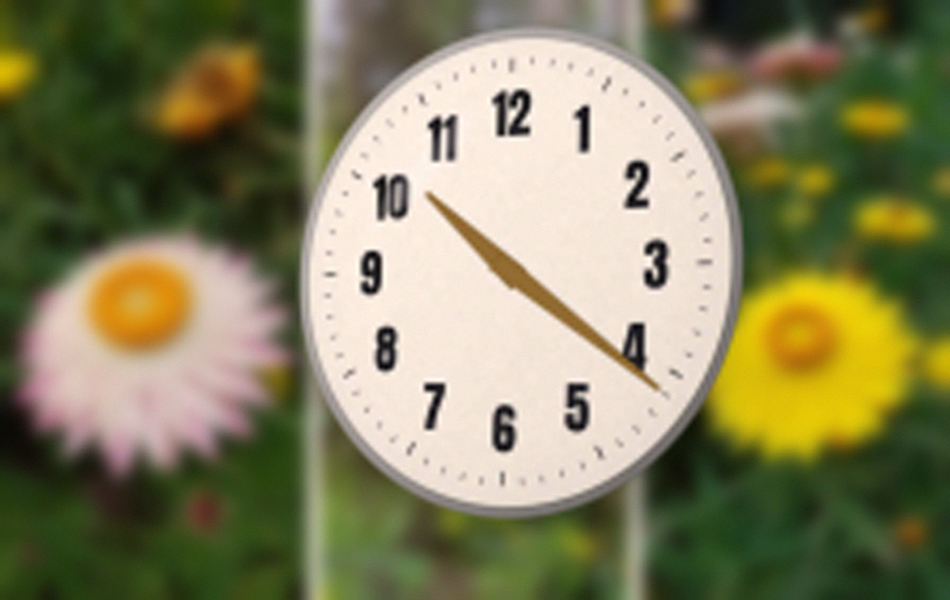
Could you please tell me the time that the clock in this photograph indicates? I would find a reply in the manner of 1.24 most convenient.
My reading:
10.21
